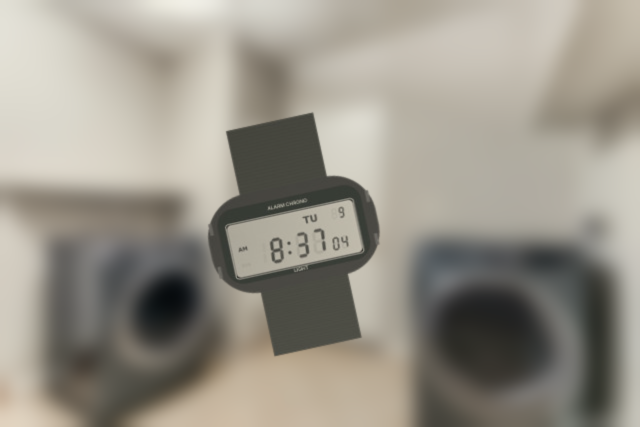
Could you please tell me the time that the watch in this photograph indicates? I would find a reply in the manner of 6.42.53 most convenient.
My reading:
8.37.04
